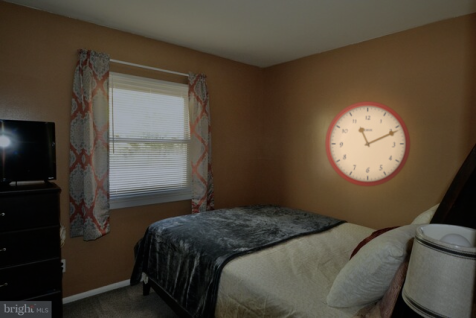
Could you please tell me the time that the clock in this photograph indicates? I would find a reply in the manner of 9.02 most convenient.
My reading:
11.11
